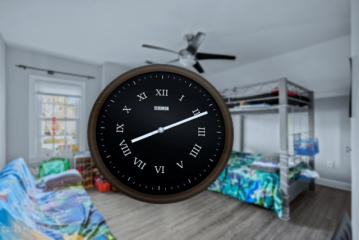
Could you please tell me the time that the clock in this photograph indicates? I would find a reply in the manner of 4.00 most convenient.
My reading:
8.11
